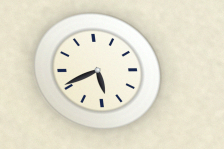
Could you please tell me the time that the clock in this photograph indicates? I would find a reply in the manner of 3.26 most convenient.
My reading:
5.41
